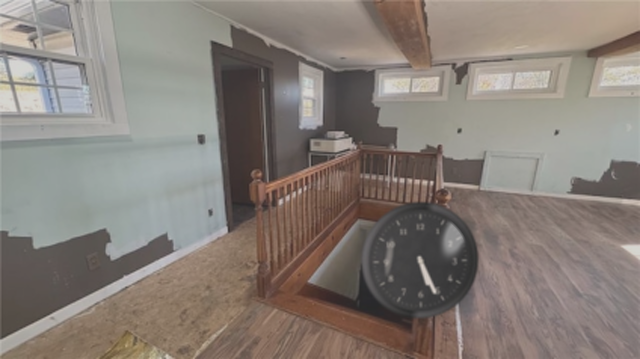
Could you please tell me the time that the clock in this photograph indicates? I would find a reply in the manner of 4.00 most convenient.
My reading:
5.26
